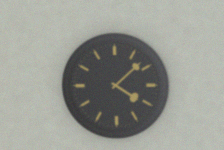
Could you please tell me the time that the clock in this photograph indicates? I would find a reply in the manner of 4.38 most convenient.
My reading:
4.08
